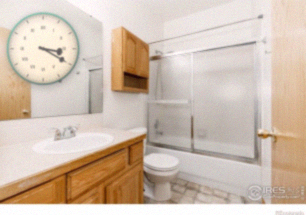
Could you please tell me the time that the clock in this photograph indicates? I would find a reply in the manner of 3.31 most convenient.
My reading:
3.20
